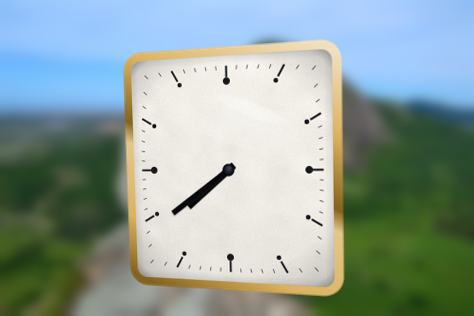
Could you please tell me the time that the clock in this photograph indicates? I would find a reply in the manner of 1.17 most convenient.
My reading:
7.39
